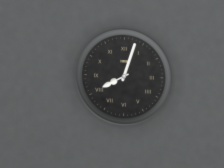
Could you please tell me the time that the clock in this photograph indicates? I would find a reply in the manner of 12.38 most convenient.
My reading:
8.03
